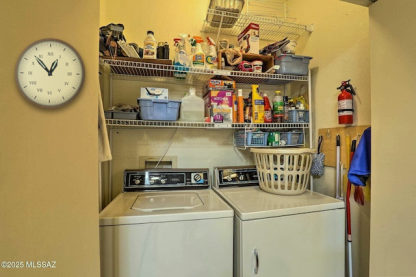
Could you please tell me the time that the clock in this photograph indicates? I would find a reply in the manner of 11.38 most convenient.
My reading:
12.53
